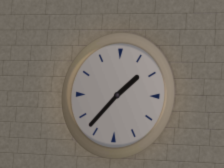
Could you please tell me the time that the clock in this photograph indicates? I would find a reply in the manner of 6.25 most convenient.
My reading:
1.37
